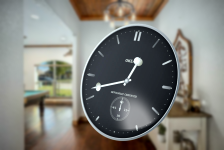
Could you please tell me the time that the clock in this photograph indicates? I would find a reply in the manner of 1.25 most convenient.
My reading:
12.42
